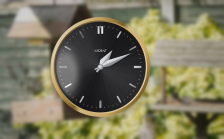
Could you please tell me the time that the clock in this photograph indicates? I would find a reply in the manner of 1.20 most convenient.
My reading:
1.11
